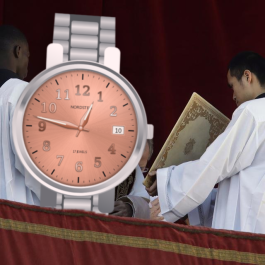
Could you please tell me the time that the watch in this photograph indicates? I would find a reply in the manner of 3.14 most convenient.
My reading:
12.47
